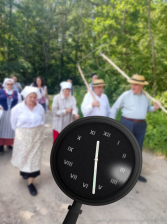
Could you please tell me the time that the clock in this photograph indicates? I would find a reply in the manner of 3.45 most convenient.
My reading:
11.27
